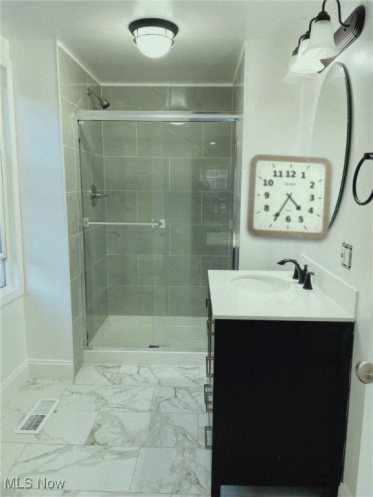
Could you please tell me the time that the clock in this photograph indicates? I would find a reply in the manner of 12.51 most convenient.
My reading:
4.35
